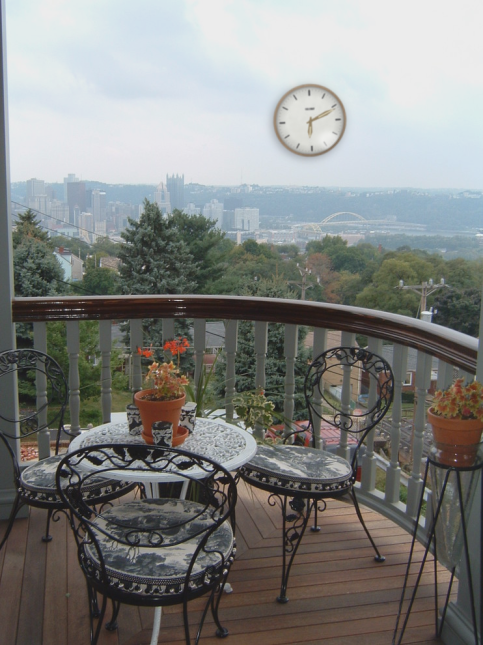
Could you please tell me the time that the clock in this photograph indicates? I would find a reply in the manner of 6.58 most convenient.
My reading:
6.11
